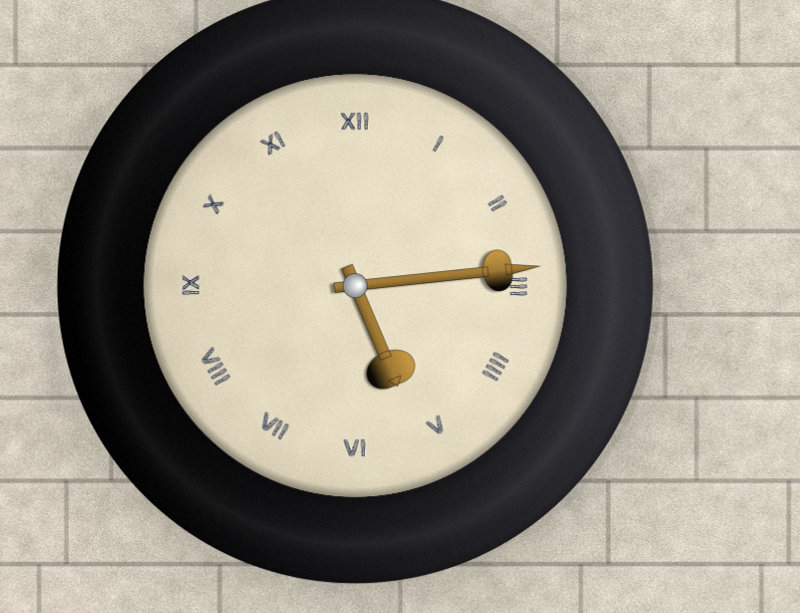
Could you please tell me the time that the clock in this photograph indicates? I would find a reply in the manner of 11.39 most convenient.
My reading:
5.14
